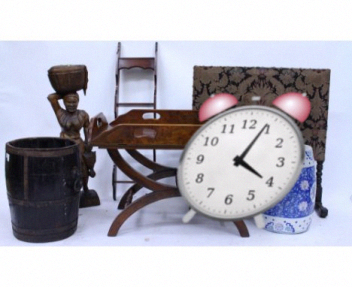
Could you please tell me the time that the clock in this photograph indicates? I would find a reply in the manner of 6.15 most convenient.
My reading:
4.04
